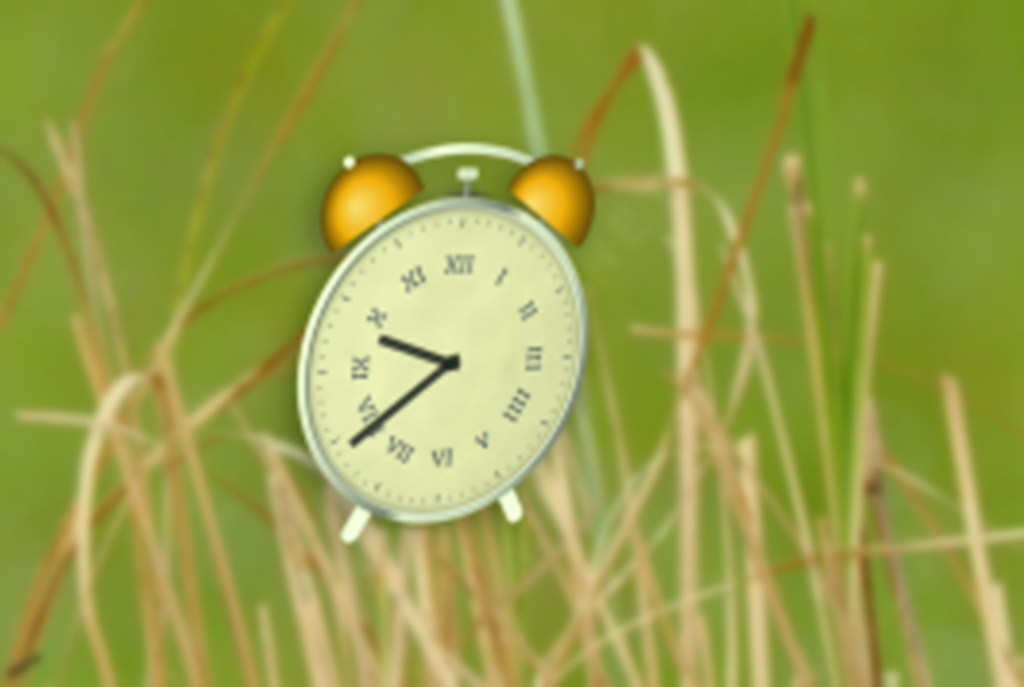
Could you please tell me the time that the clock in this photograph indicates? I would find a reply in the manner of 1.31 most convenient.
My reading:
9.39
